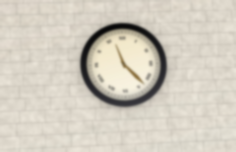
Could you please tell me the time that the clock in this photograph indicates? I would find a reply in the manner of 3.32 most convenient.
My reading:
11.23
